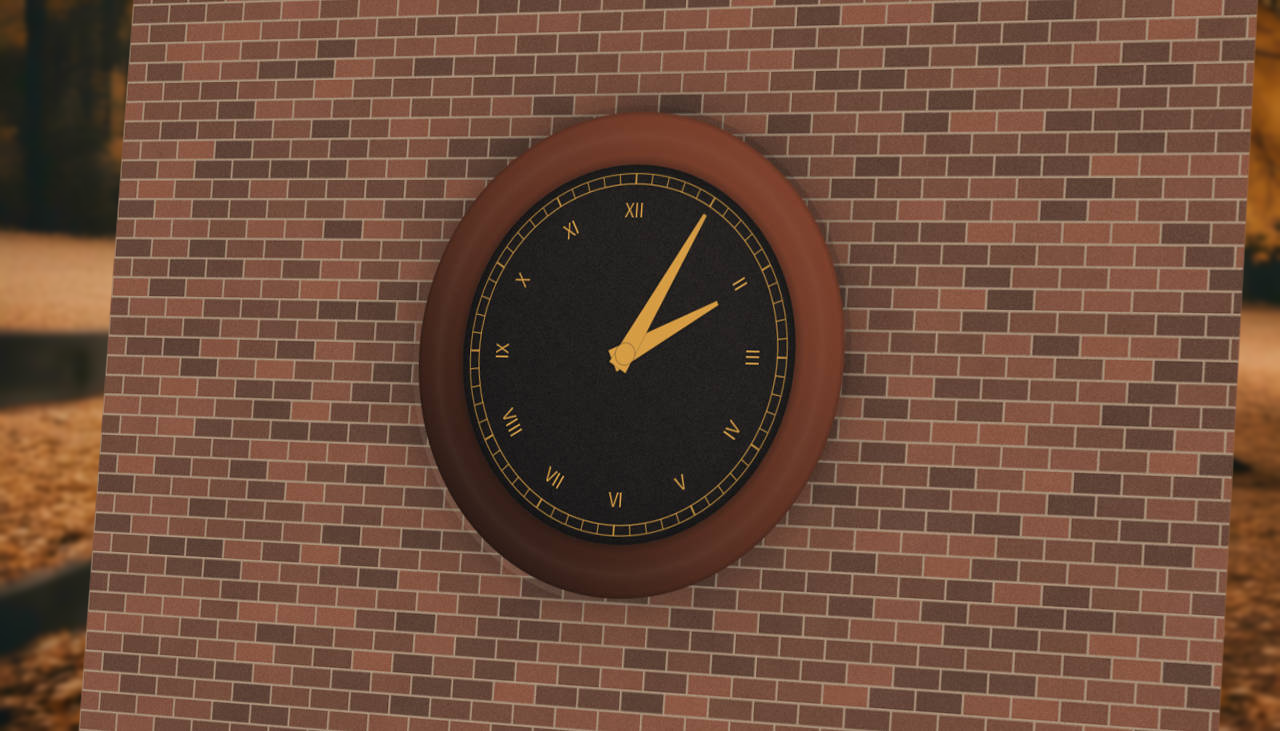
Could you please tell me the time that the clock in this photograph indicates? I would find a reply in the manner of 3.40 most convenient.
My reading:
2.05
